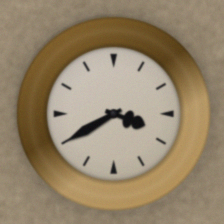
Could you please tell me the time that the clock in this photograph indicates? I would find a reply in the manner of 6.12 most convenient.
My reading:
3.40
